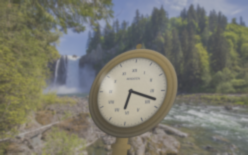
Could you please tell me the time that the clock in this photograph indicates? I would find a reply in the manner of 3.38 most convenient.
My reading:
6.18
